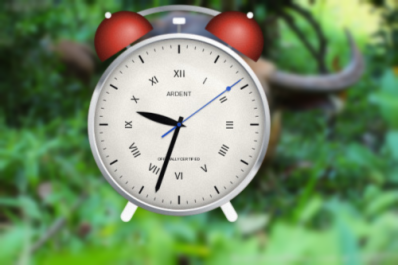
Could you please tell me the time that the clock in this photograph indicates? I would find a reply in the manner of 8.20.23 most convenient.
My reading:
9.33.09
